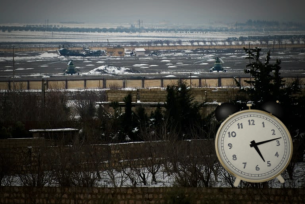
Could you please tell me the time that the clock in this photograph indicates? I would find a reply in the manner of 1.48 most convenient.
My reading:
5.13
